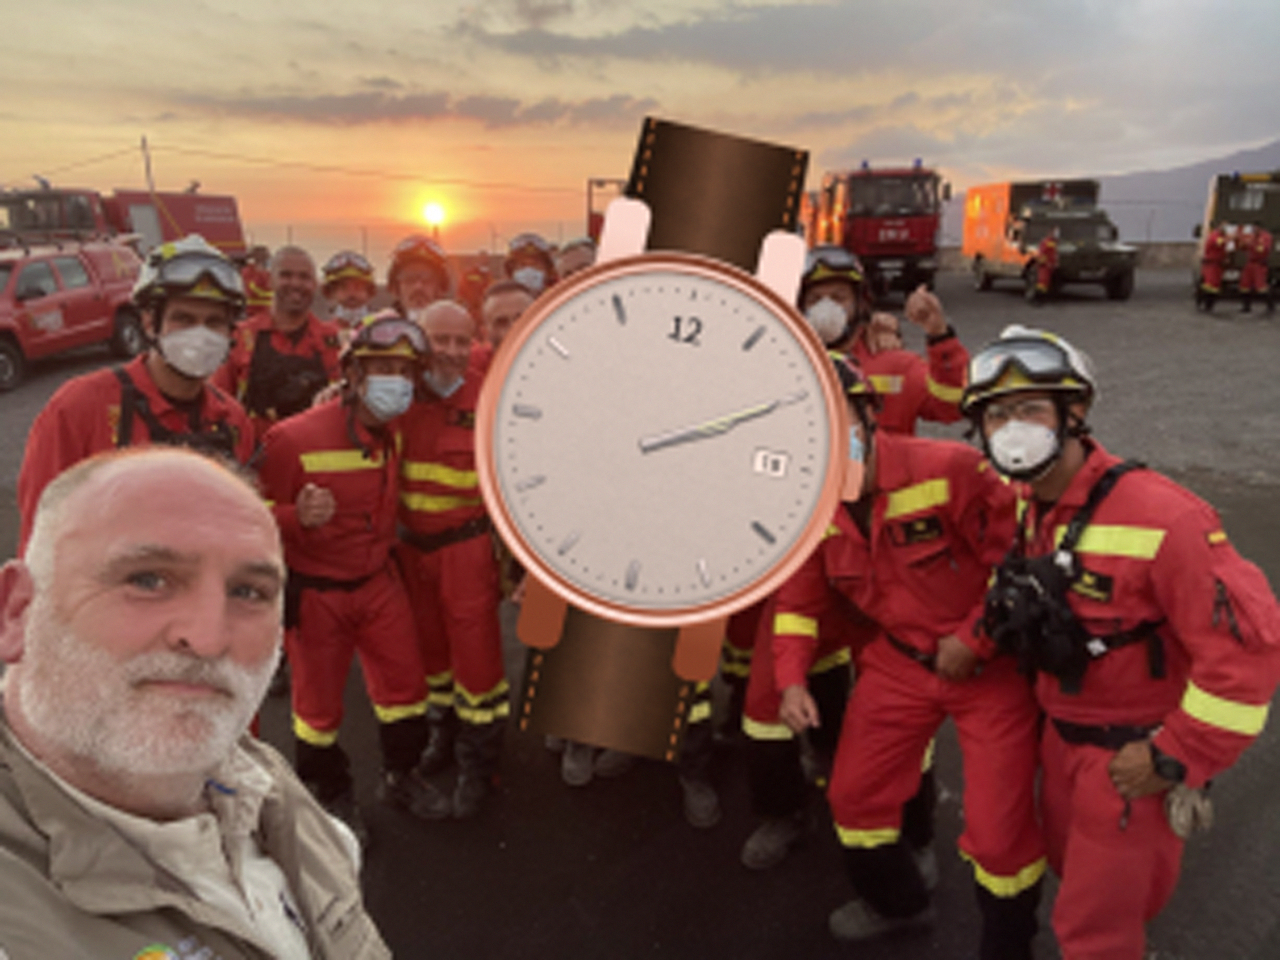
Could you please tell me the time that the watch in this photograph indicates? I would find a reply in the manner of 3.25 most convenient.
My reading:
2.10
